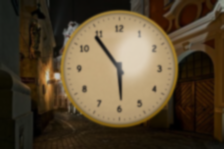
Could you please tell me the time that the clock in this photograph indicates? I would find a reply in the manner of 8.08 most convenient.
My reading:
5.54
